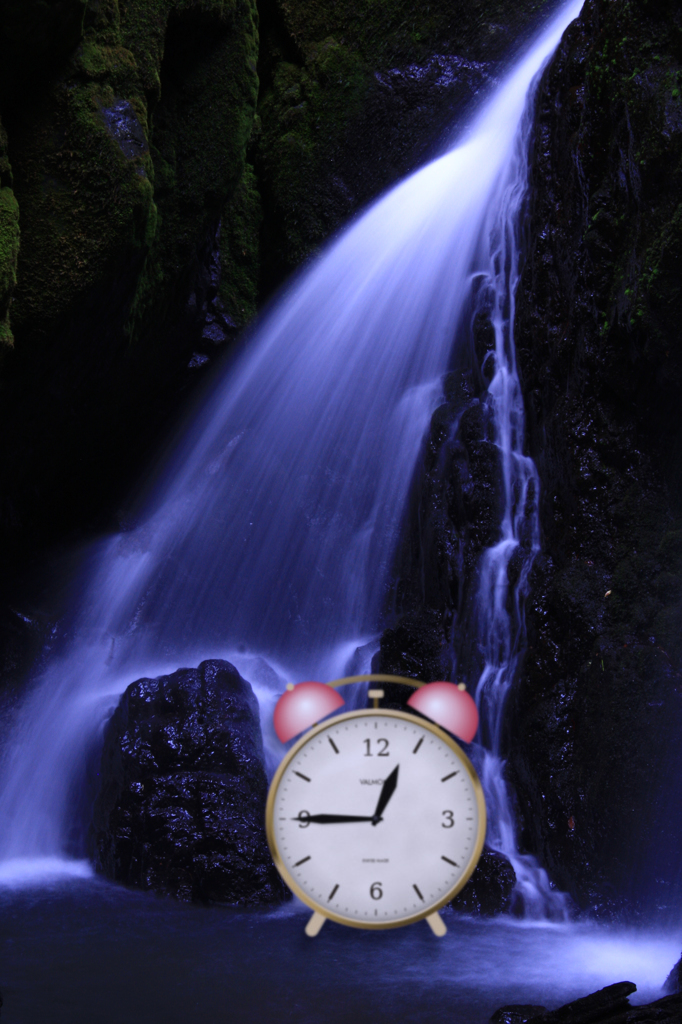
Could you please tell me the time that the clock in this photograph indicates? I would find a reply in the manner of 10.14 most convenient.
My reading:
12.45
